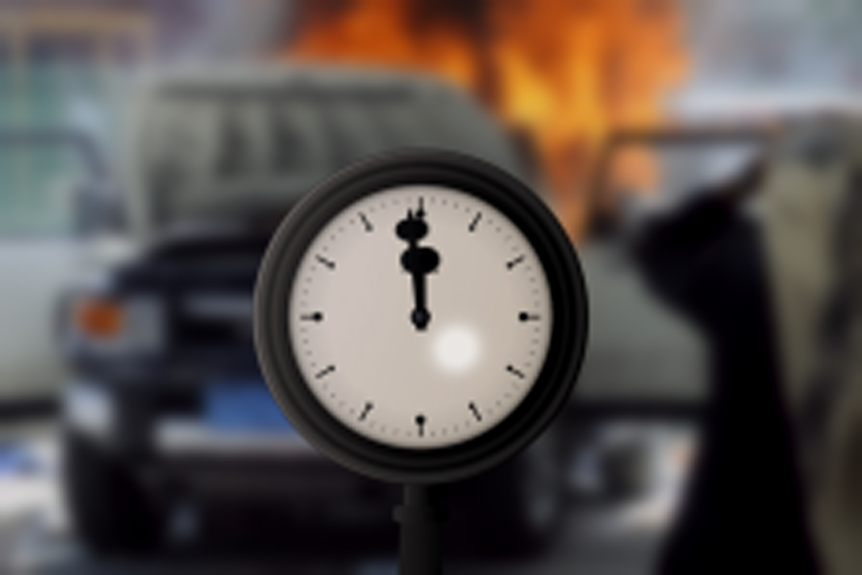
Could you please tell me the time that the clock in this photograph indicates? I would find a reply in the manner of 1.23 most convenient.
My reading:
11.59
